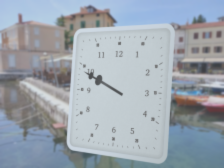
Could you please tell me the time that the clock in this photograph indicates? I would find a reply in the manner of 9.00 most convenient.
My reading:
9.49
